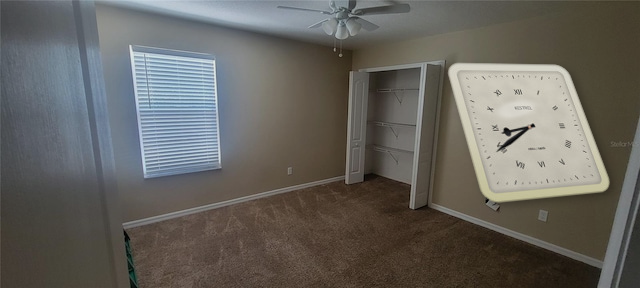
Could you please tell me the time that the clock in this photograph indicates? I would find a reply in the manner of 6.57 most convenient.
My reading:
8.40
